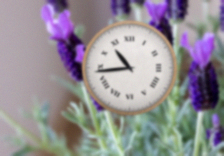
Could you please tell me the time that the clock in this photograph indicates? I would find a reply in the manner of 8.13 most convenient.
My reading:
10.44
